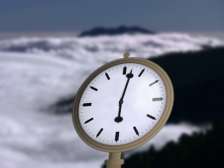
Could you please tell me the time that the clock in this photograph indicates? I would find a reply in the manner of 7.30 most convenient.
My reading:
6.02
